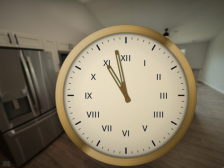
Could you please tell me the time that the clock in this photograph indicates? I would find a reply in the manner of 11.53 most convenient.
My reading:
10.58
